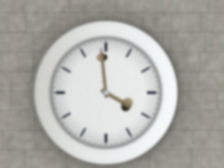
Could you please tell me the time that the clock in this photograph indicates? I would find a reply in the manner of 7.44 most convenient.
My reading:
3.59
